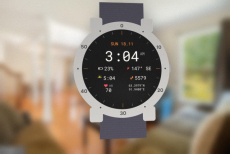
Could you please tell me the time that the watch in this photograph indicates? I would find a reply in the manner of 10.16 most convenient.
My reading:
3.04
